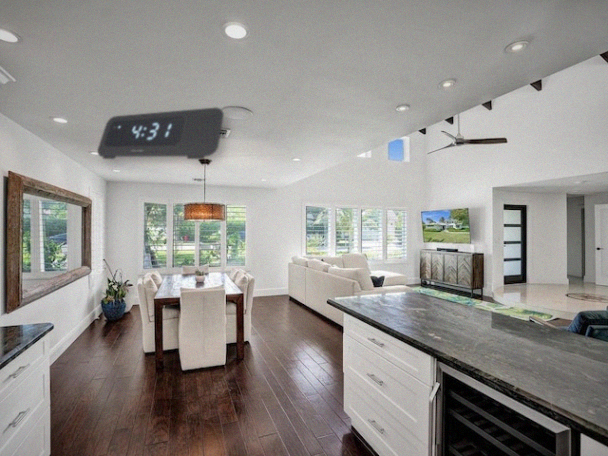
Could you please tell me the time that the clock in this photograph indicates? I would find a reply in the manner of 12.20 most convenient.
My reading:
4.31
